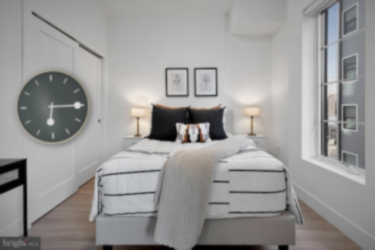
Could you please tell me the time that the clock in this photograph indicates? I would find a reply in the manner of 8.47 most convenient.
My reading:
6.15
